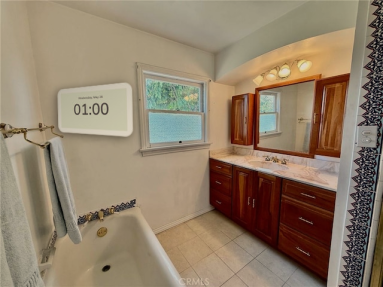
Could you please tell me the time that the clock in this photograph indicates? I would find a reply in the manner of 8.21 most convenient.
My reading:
1.00
